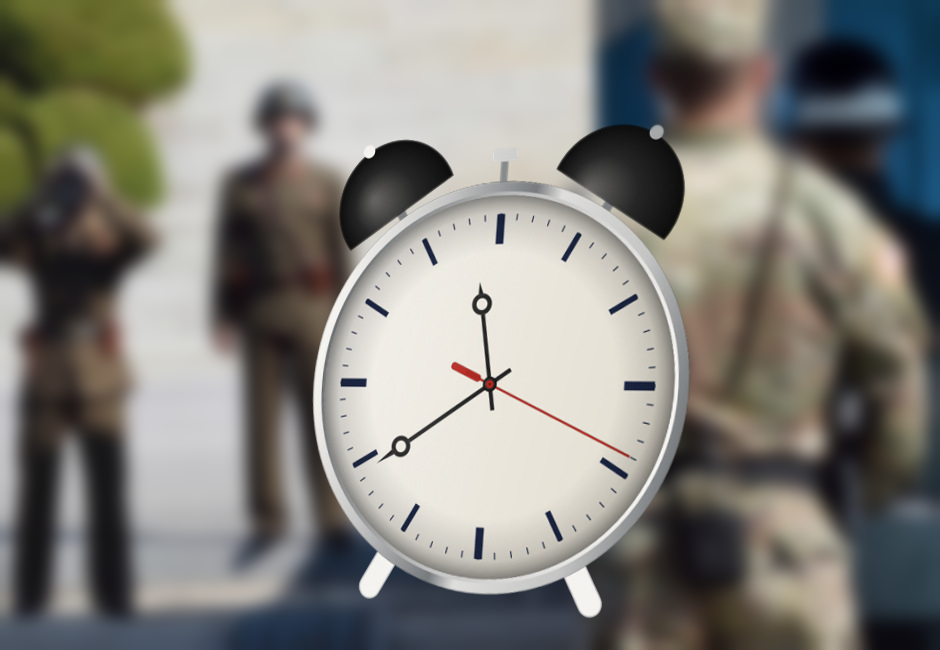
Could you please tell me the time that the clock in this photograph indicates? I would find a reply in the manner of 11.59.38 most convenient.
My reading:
11.39.19
